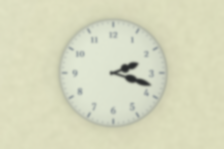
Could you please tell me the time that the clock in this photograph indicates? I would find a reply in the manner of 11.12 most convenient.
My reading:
2.18
